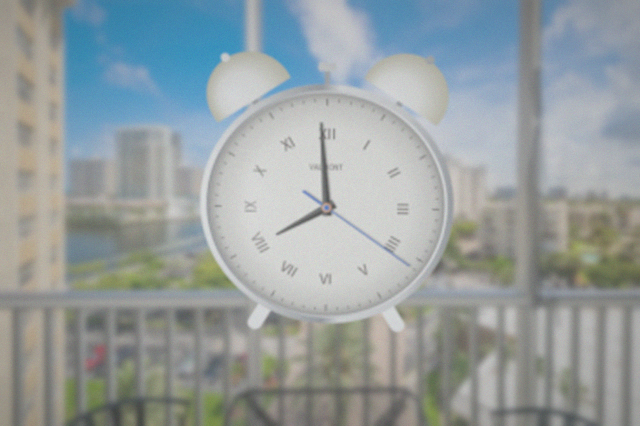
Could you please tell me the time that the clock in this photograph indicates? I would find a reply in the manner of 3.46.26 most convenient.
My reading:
7.59.21
